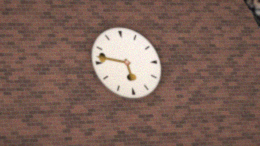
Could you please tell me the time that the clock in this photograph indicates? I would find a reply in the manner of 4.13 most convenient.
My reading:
5.47
